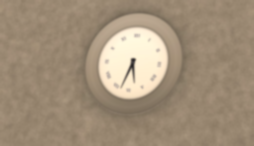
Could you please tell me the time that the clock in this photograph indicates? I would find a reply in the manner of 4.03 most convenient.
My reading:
5.33
